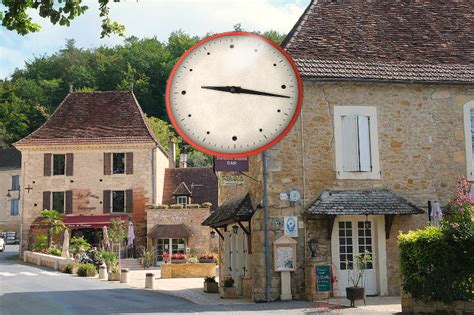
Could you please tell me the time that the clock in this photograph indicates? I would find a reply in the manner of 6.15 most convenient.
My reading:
9.17
